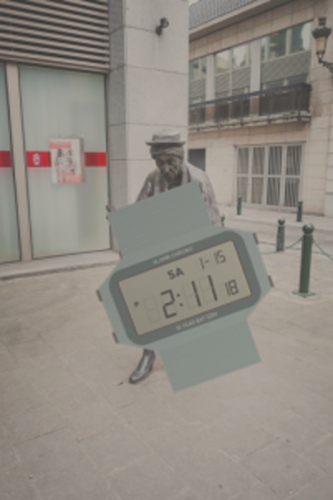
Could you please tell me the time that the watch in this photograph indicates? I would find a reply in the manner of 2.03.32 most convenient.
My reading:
2.11.18
